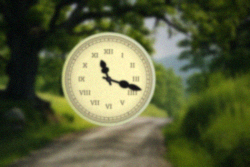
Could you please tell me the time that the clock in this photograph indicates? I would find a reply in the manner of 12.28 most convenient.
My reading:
11.18
